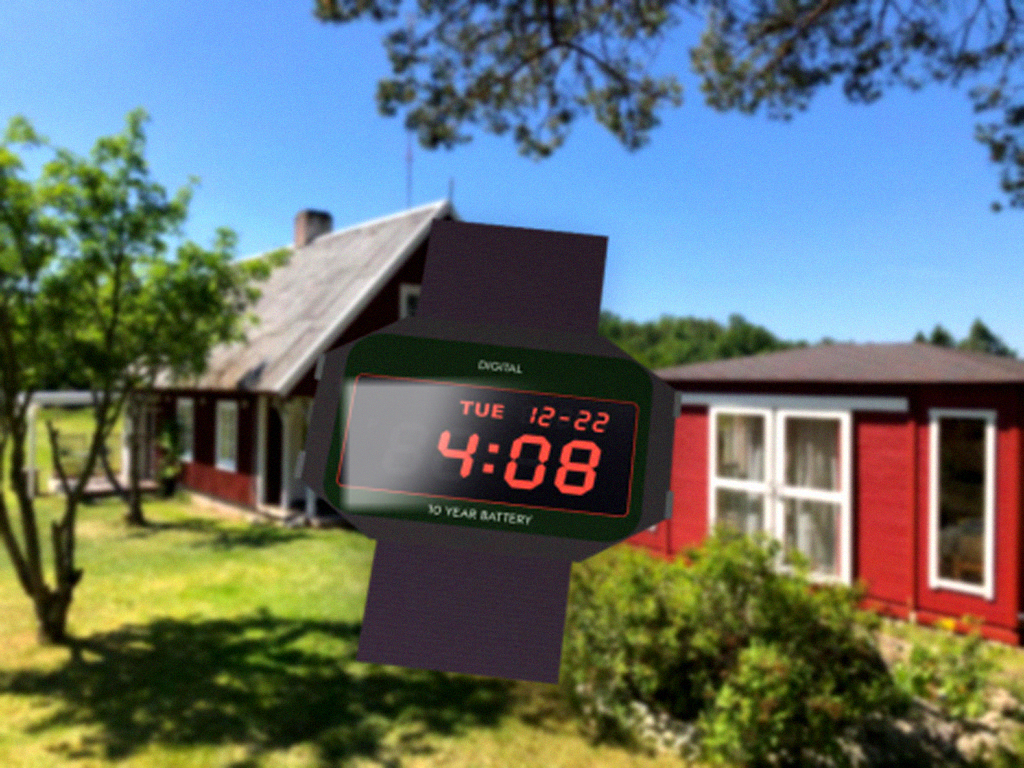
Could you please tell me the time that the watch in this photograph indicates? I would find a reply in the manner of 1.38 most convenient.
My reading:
4.08
